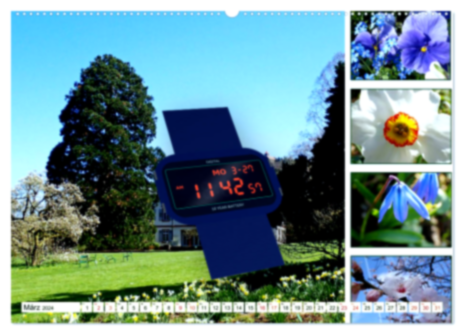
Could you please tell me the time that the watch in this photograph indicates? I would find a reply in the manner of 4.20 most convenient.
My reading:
11.42
